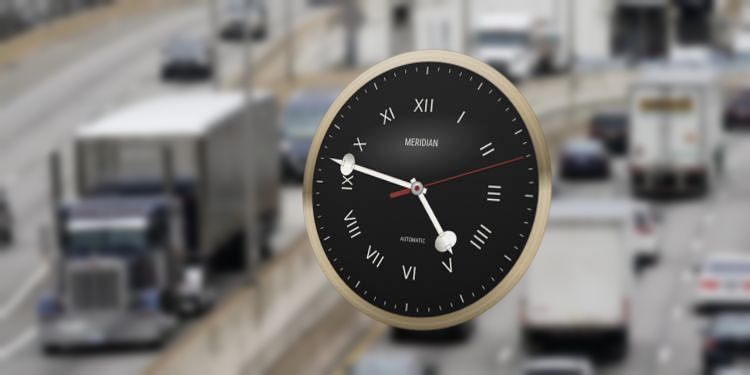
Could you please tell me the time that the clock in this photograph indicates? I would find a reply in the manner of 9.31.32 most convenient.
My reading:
4.47.12
